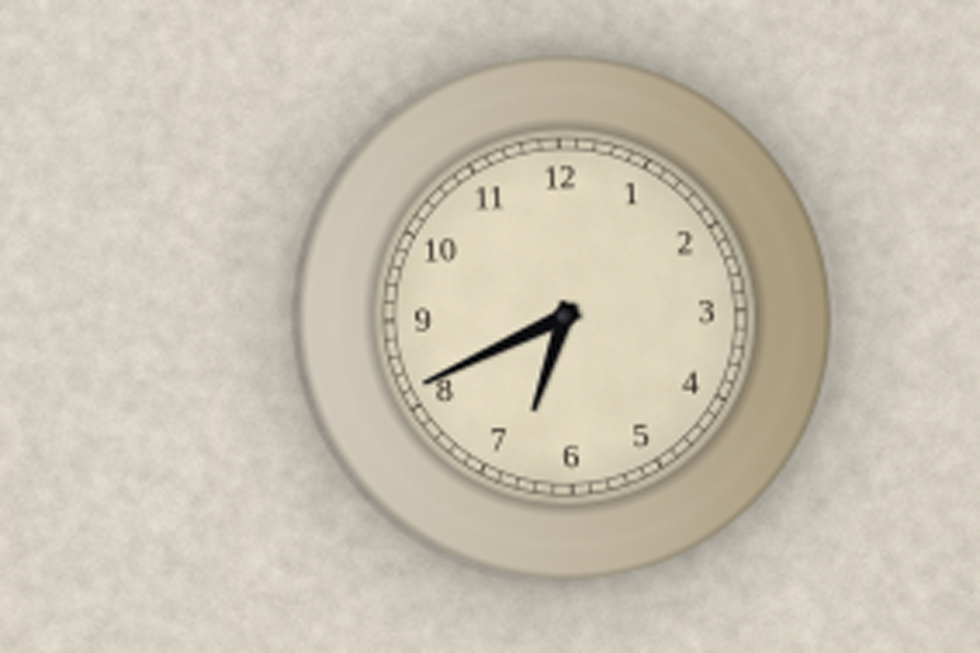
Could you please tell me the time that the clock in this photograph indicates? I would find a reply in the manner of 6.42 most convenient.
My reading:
6.41
